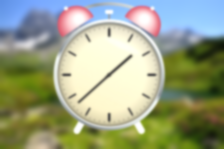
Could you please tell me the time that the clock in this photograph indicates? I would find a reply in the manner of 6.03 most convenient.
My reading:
1.38
